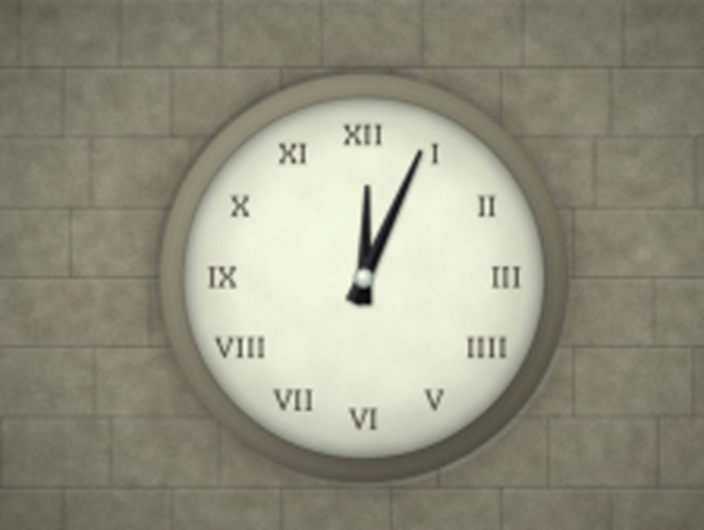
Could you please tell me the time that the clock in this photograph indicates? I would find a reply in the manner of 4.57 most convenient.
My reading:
12.04
